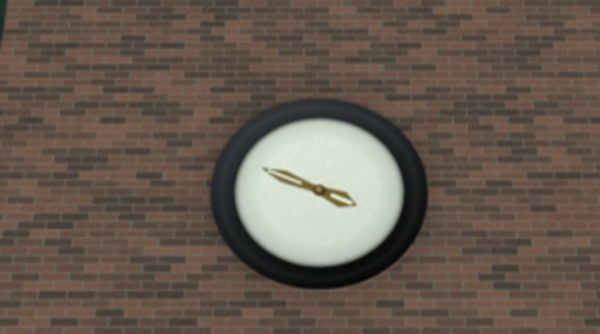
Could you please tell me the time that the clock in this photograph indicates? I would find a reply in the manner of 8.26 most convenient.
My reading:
3.49
